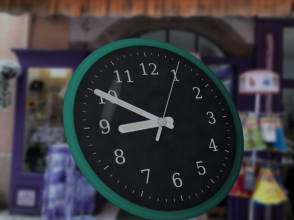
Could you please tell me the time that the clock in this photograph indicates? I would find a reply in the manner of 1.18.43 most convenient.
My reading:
8.50.05
